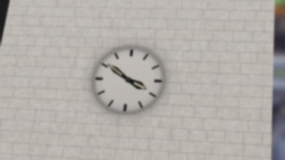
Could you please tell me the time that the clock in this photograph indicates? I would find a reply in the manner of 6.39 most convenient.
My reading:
3.51
